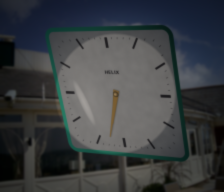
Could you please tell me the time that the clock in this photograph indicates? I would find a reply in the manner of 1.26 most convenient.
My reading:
6.33
